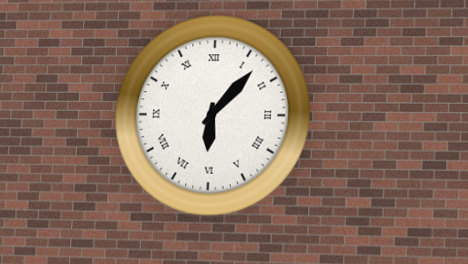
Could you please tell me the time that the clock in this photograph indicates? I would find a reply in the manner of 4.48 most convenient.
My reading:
6.07
